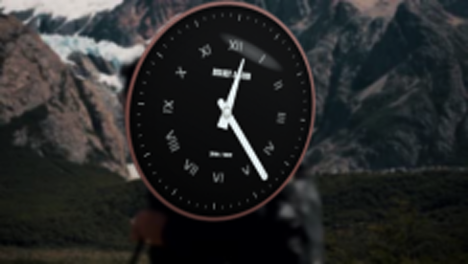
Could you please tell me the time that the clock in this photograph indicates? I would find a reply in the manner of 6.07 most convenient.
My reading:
12.23
